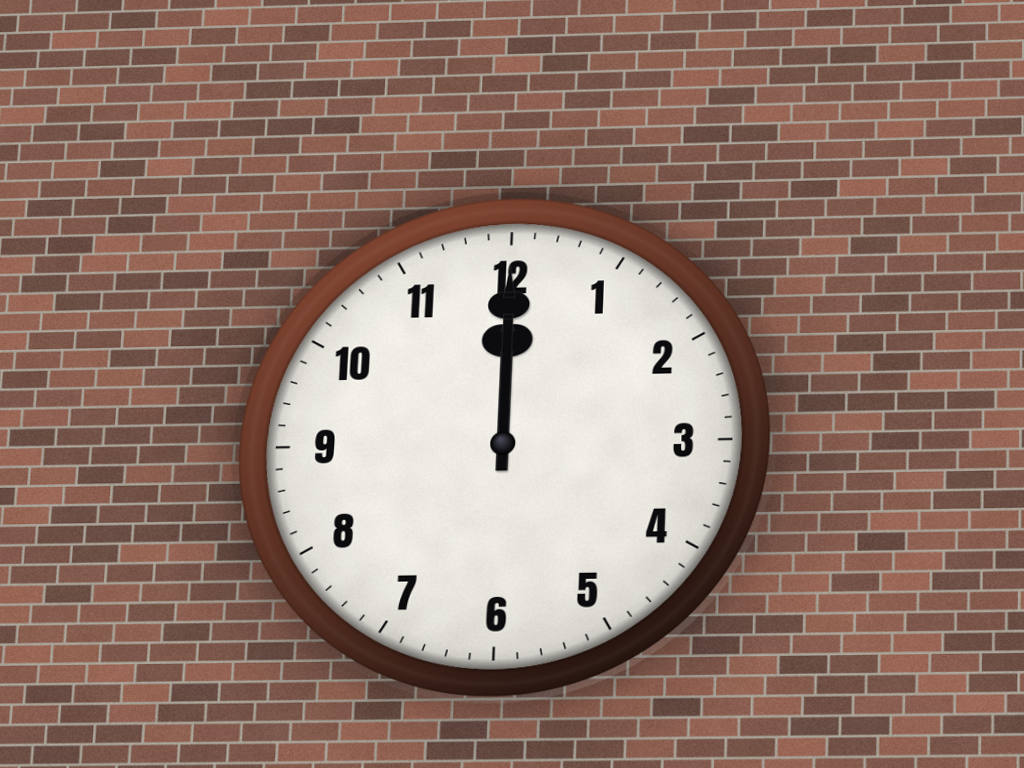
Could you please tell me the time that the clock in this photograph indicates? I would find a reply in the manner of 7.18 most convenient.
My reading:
12.00
